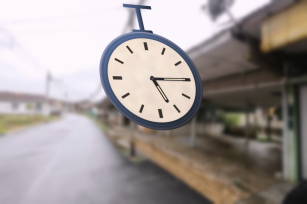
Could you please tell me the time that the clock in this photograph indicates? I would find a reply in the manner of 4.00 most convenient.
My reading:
5.15
